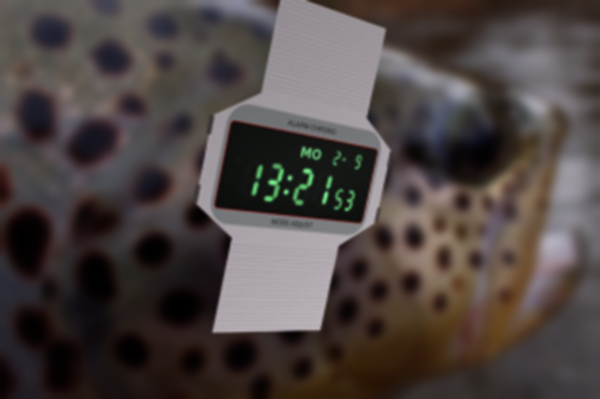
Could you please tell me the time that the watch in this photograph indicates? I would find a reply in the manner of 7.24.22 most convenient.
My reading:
13.21.53
